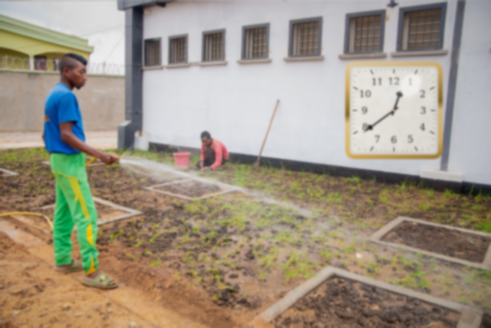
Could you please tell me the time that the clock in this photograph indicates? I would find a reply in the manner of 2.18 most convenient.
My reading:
12.39
